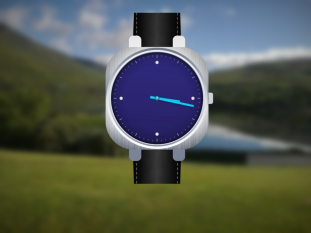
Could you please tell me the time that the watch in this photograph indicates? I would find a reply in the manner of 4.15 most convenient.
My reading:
3.17
